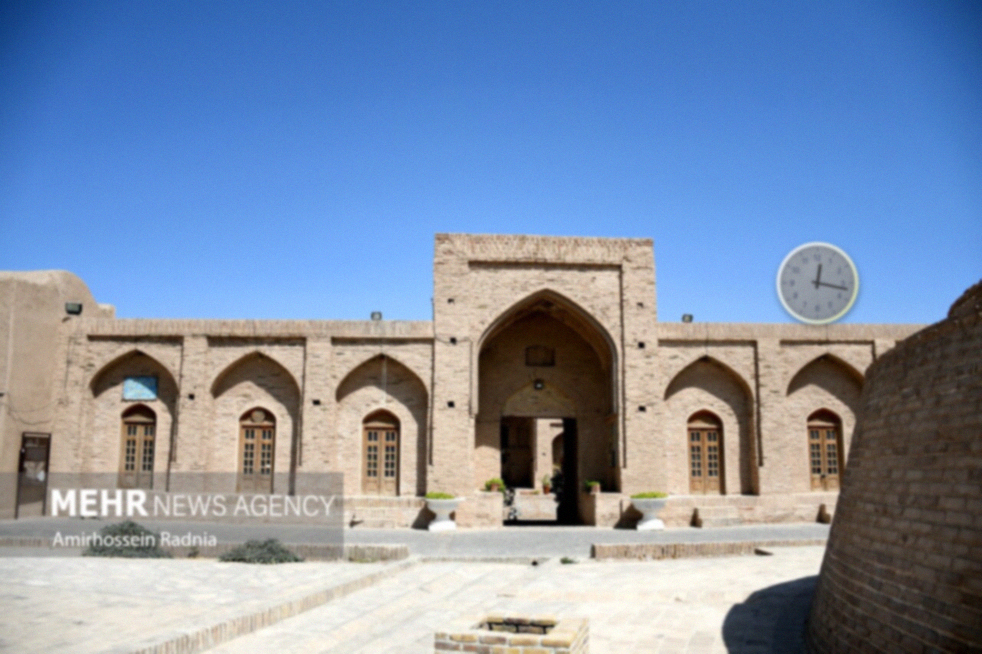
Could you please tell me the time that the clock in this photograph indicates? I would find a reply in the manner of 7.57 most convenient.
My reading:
12.17
